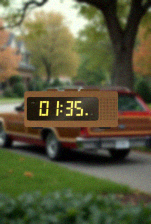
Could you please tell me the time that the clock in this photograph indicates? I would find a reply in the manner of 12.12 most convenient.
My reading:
1.35
